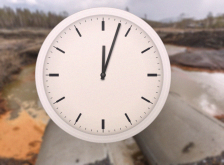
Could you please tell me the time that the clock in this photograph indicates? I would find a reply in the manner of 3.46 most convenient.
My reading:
12.03
